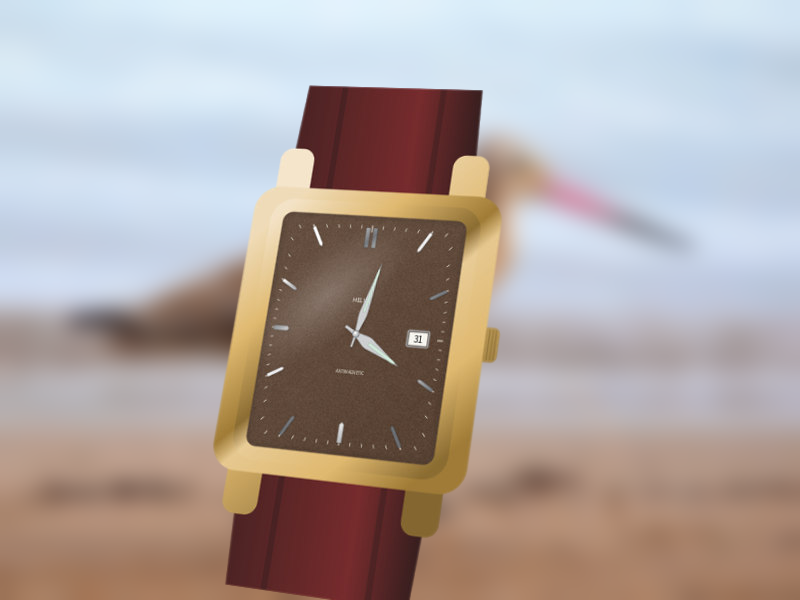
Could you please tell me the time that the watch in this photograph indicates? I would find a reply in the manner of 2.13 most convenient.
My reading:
4.02
